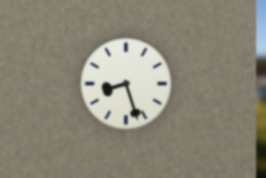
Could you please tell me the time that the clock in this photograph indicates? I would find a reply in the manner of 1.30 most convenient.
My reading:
8.27
